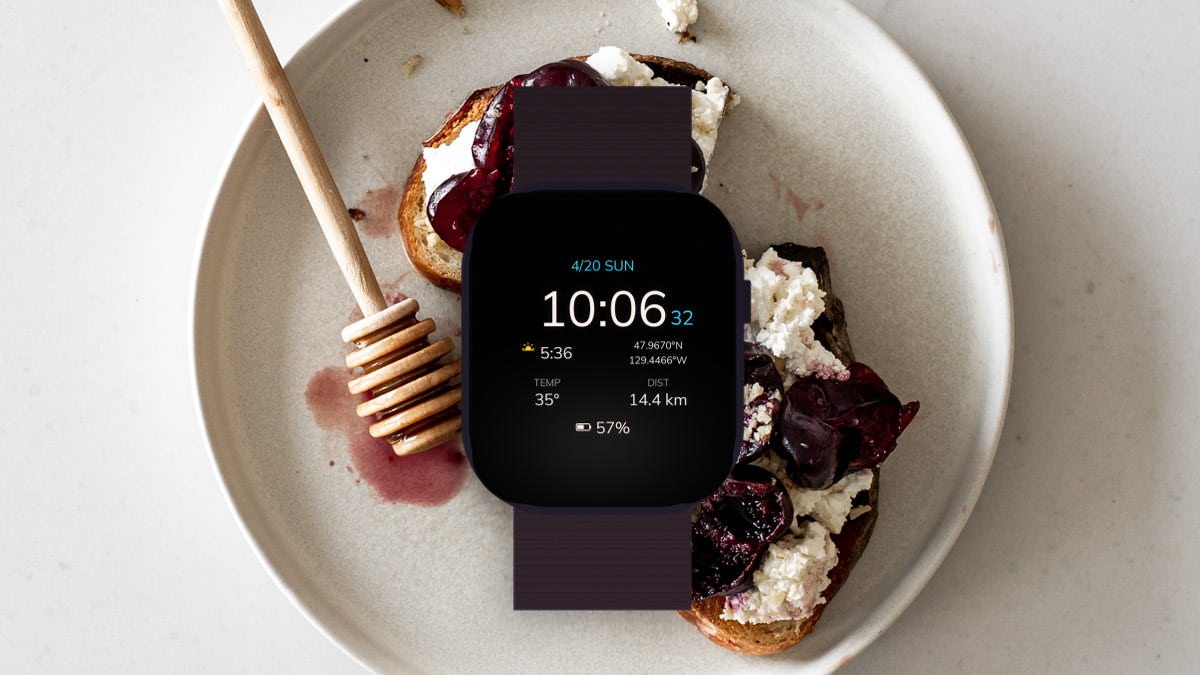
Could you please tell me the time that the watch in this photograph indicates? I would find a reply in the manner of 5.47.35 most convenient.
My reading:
10.06.32
